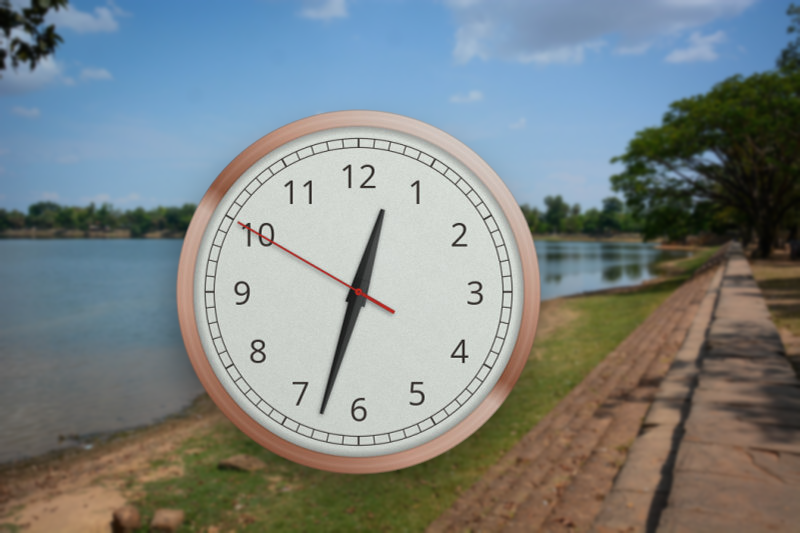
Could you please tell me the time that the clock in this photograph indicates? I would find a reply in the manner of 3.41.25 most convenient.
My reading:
12.32.50
